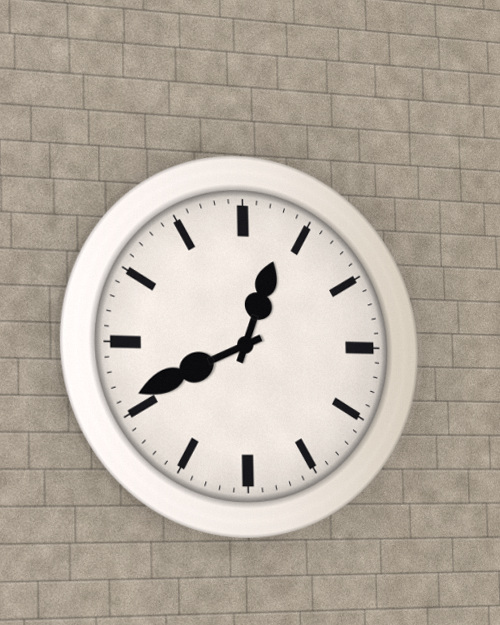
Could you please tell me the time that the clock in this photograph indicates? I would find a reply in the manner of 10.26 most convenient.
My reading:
12.41
